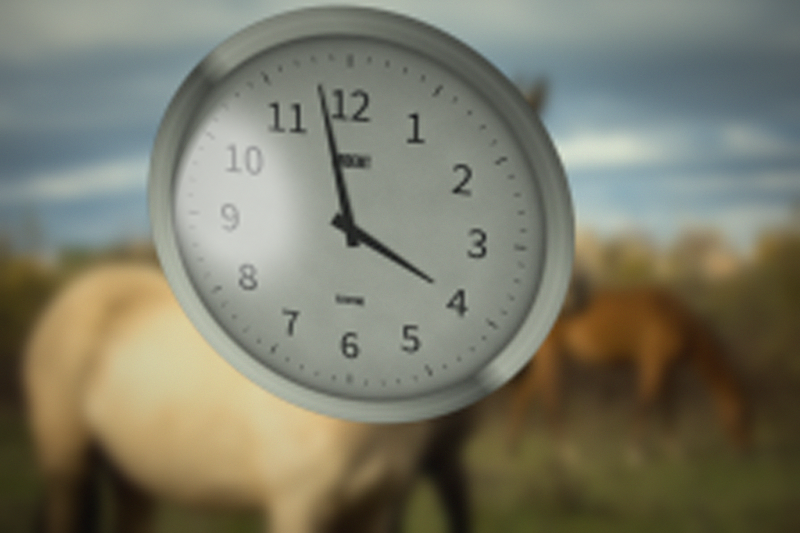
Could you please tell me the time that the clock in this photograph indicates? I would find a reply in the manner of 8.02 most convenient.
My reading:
3.58
